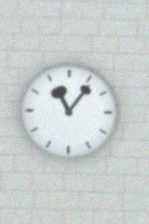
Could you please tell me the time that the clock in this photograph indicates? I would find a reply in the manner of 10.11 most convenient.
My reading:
11.06
